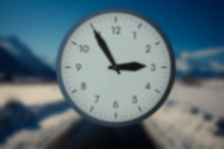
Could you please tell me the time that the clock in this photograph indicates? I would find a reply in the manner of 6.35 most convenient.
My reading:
2.55
